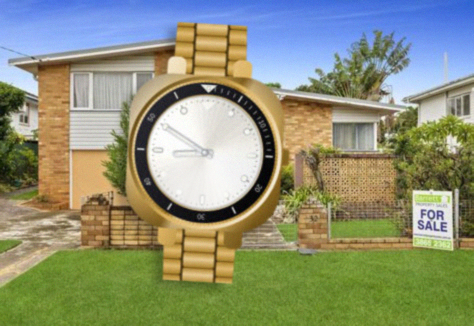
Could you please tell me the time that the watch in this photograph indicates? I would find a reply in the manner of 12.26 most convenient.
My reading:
8.50
